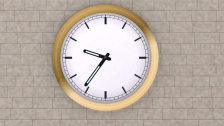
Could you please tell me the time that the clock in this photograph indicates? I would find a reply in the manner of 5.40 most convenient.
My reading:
9.36
